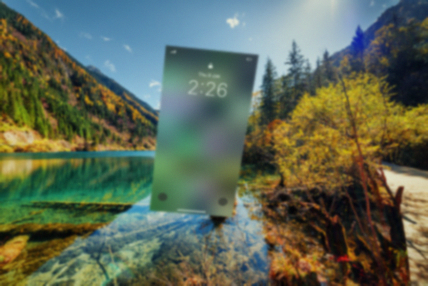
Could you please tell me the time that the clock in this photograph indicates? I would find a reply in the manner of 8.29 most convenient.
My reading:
2.26
